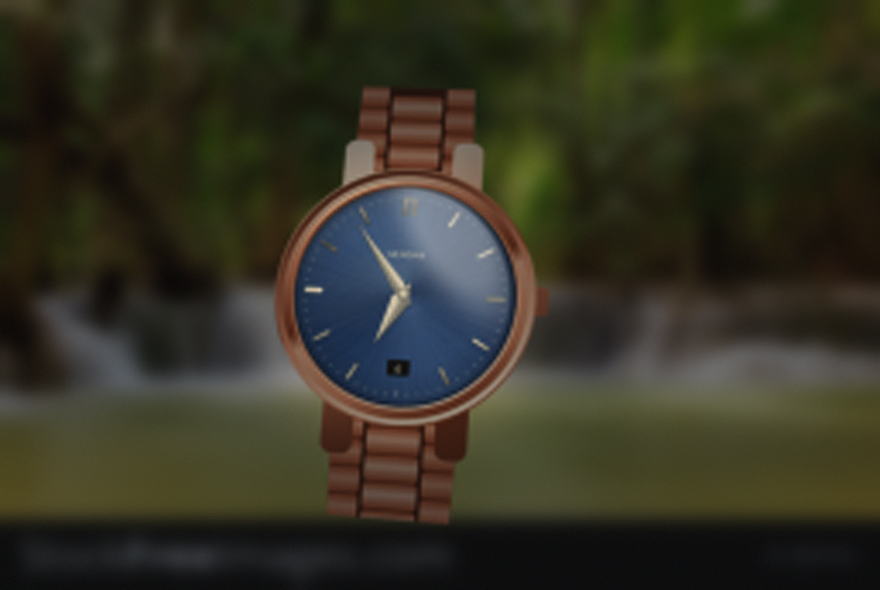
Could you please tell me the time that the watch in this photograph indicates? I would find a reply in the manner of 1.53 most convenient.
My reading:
6.54
